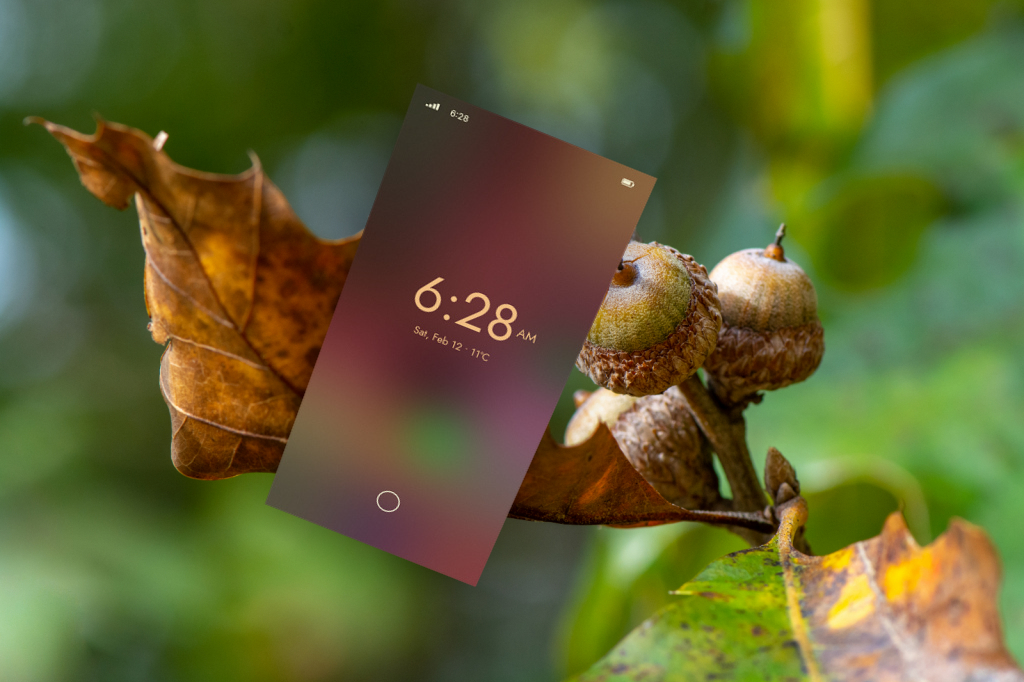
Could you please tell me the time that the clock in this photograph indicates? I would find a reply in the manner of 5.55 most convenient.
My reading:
6.28
